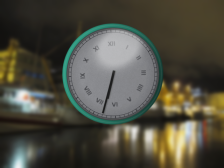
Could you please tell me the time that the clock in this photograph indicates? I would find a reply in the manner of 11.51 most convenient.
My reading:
6.33
